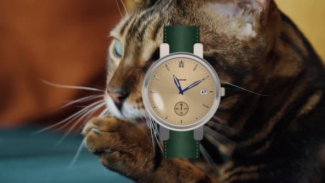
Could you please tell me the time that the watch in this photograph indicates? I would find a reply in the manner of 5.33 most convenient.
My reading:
11.10
